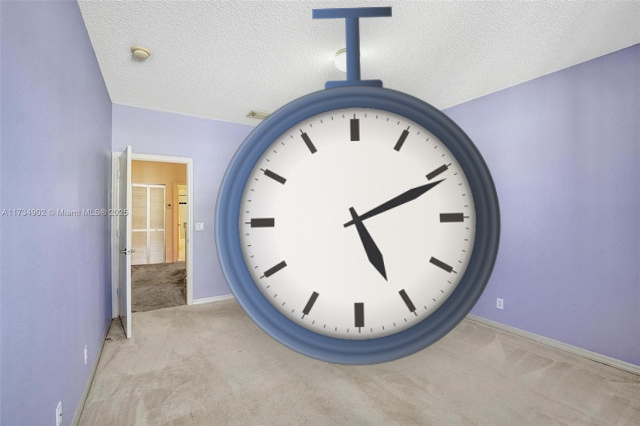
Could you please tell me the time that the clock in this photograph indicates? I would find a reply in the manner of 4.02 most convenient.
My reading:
5.11
